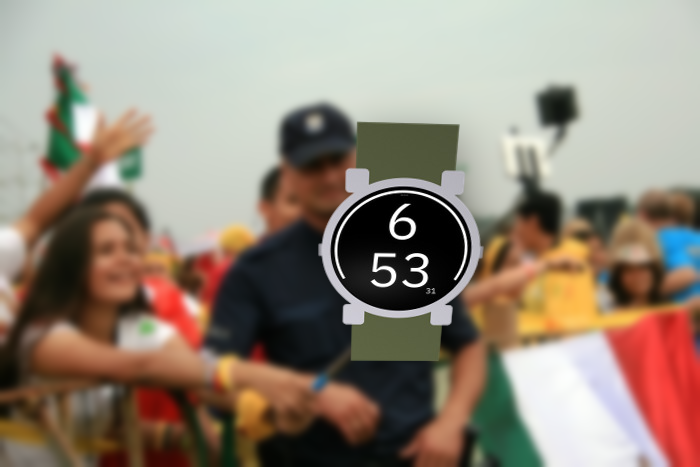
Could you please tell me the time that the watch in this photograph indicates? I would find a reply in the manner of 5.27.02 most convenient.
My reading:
6.53.31
